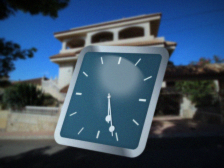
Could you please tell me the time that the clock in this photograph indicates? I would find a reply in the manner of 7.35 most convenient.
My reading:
5.26
